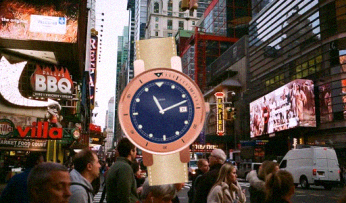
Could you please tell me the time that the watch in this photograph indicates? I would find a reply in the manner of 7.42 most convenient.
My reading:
11.12
